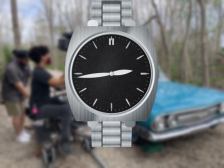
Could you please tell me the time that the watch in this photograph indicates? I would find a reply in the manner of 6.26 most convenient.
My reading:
2.44
